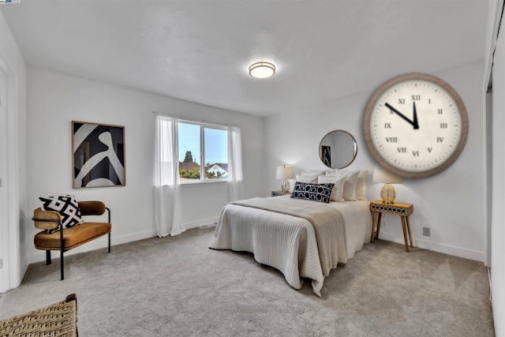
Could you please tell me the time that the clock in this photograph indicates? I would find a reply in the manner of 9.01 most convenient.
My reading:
11.51
